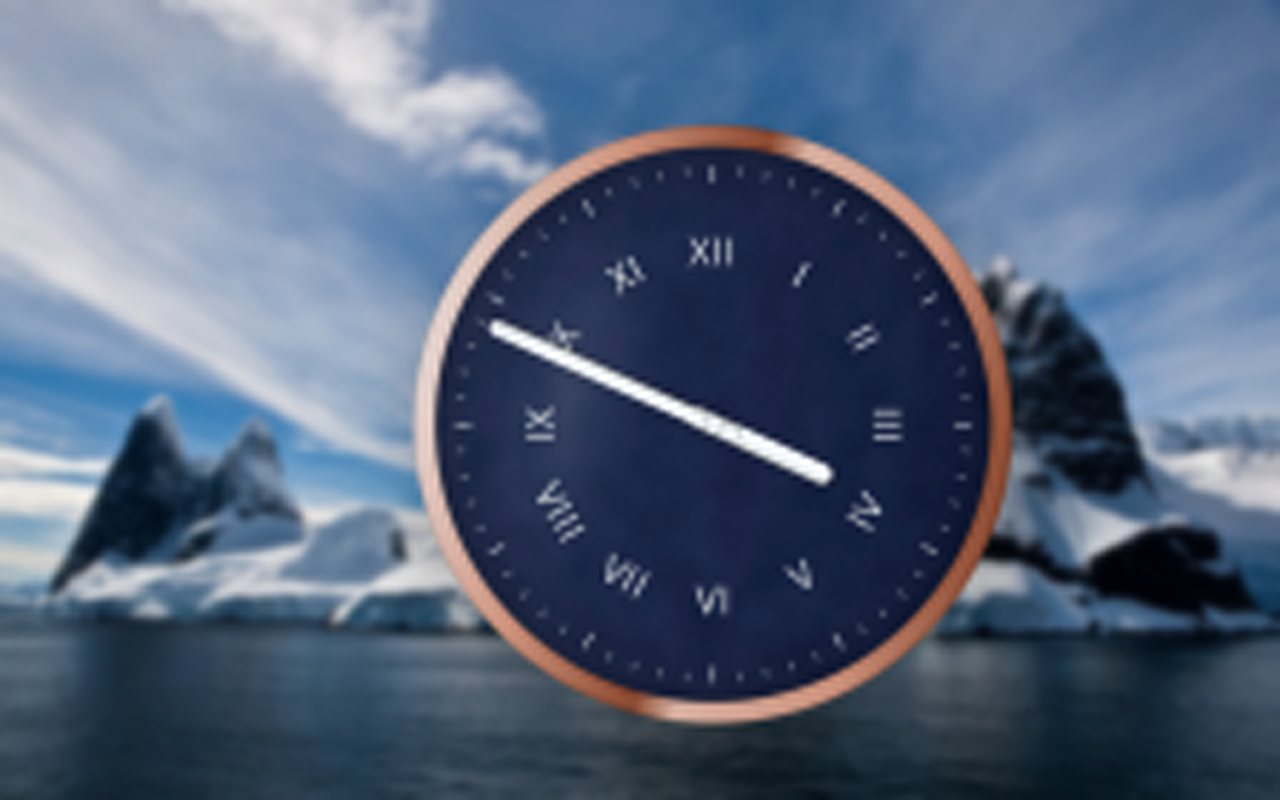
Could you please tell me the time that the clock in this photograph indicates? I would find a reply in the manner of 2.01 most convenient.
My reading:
3.49
